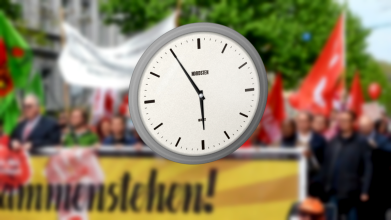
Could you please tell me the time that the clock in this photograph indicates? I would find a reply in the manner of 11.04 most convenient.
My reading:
5.55
